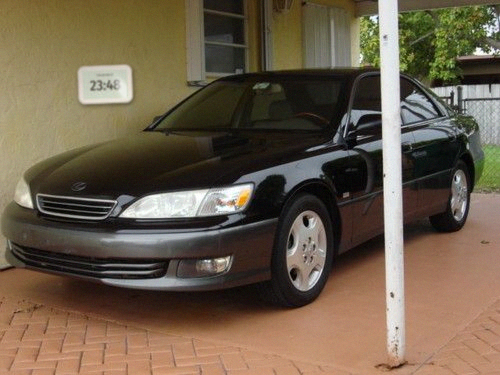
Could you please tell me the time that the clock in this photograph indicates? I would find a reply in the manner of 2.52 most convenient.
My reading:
23.48
